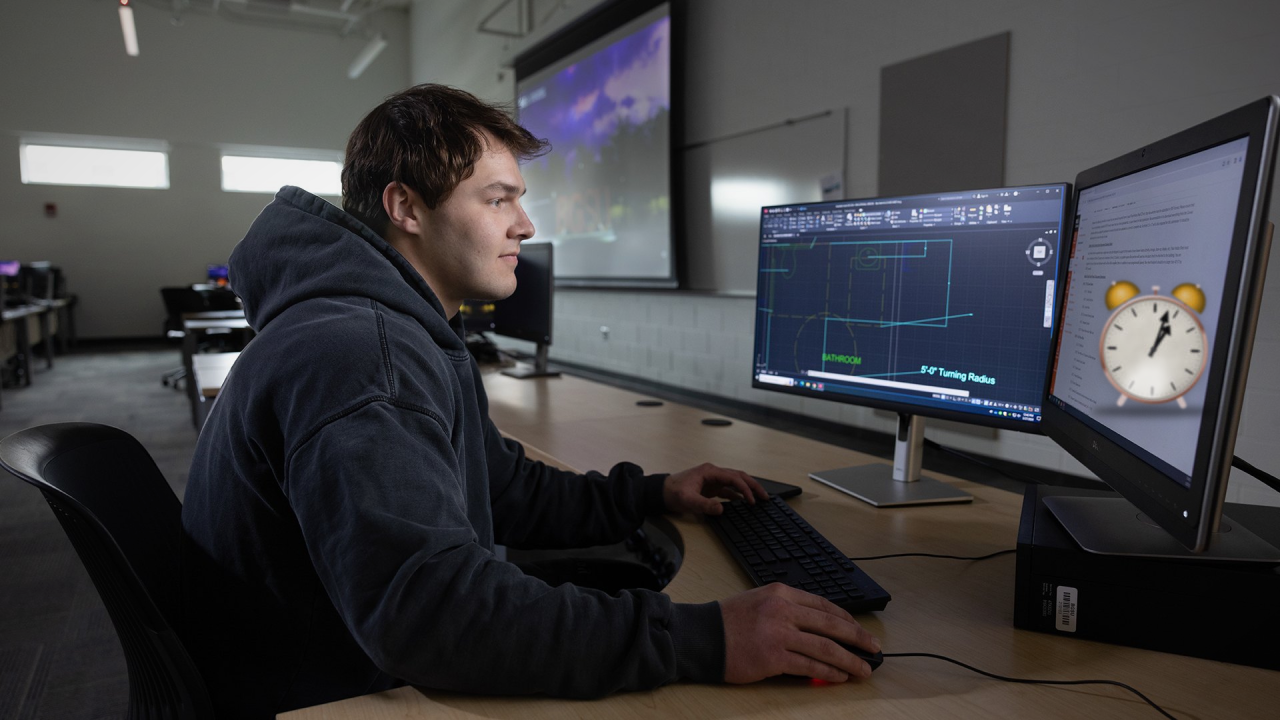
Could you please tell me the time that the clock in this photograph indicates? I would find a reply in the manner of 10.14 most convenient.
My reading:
1.03
